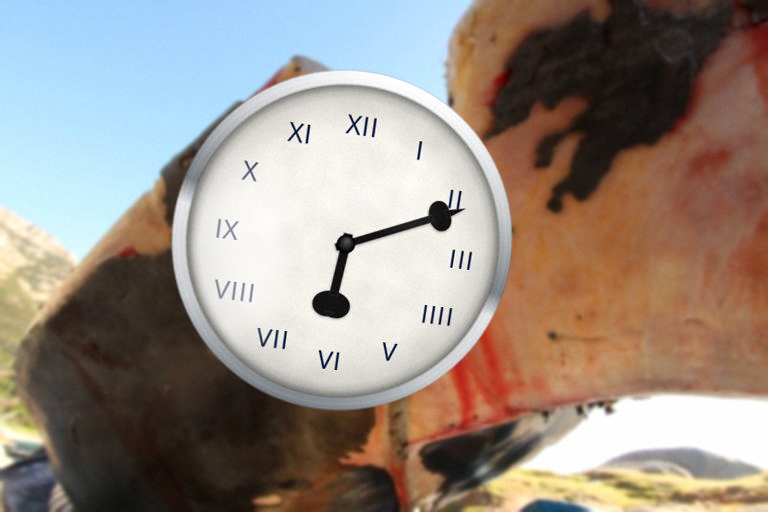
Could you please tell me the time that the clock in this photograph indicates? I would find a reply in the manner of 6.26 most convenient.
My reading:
6.11
